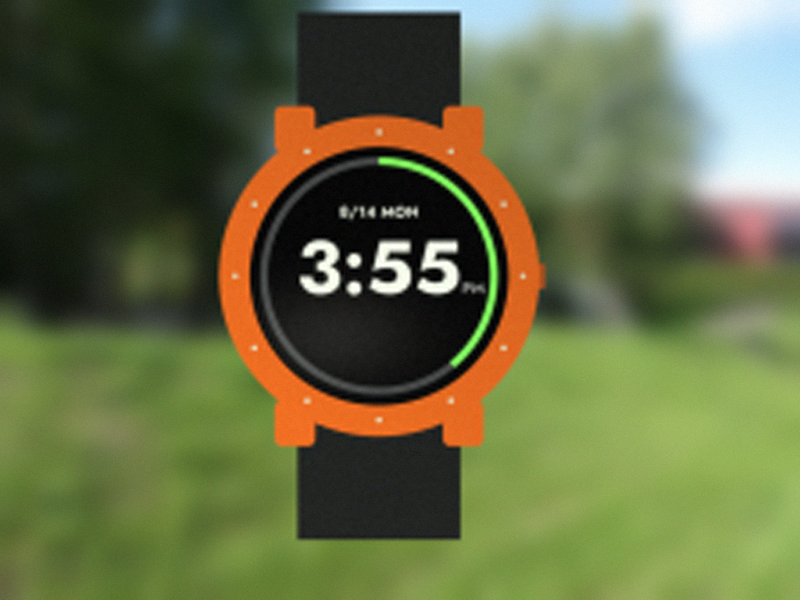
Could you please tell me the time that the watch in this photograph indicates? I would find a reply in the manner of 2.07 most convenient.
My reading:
3.55
